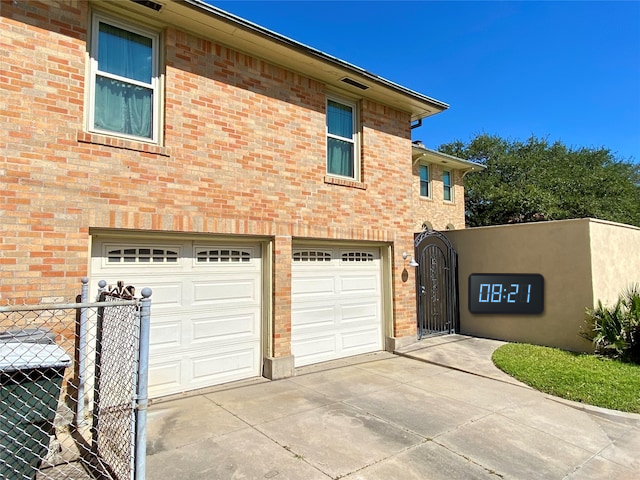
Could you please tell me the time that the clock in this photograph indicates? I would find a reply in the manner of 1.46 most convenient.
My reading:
8.21
